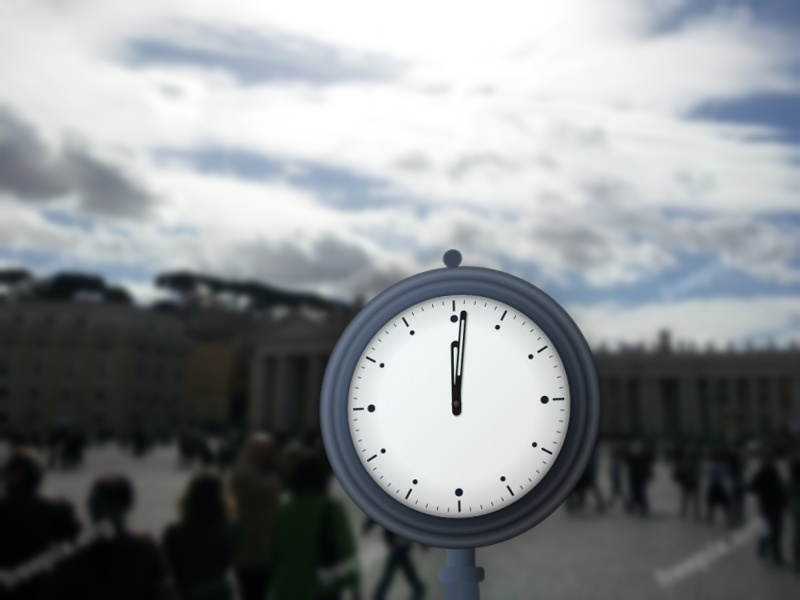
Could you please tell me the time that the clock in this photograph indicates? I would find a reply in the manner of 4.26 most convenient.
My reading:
12.01
